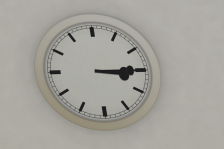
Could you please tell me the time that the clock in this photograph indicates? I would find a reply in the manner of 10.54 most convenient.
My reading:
3.15
